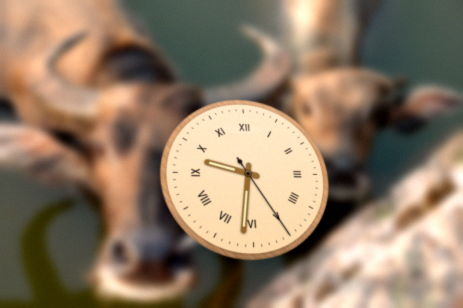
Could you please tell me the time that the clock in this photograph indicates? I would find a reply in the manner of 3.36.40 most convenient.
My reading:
9.31.25
